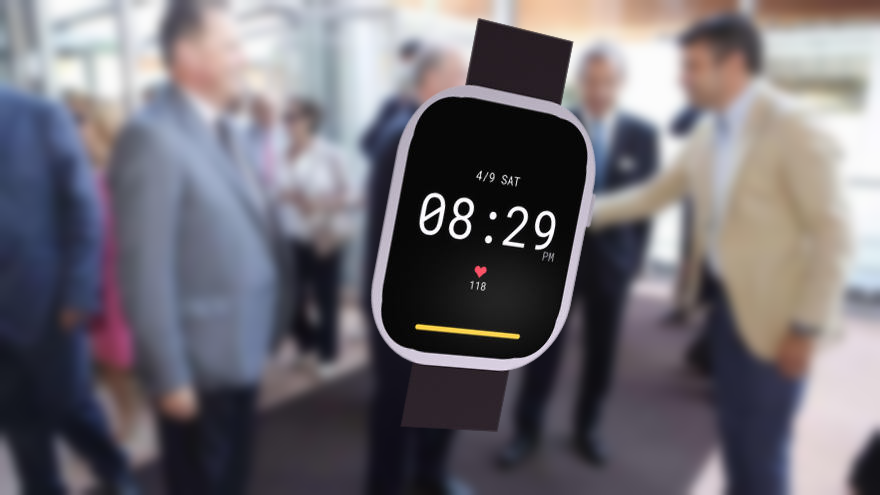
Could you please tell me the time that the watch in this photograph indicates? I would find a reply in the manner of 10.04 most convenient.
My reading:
8.29
